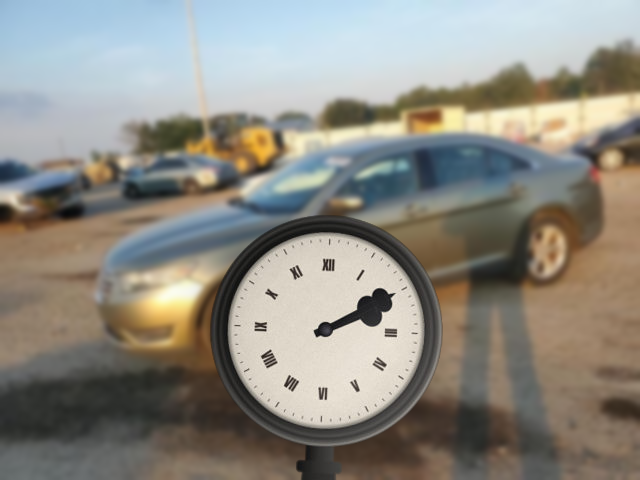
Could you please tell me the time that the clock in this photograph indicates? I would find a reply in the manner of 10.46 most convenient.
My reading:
2.10
